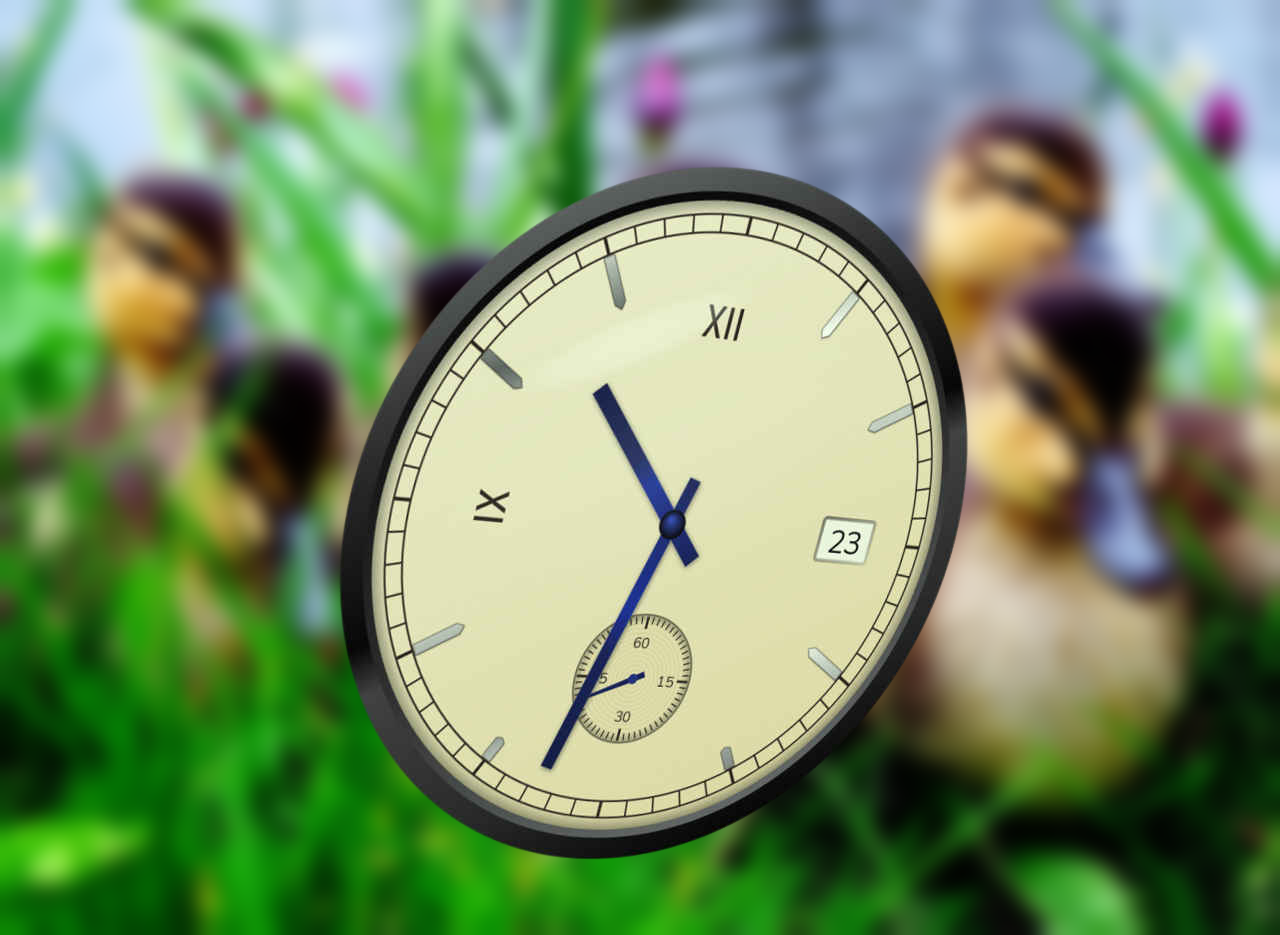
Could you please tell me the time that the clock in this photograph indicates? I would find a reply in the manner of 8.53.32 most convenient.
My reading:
10.32.41
